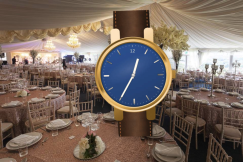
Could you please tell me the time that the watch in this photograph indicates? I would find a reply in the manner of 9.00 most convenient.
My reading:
12.35
